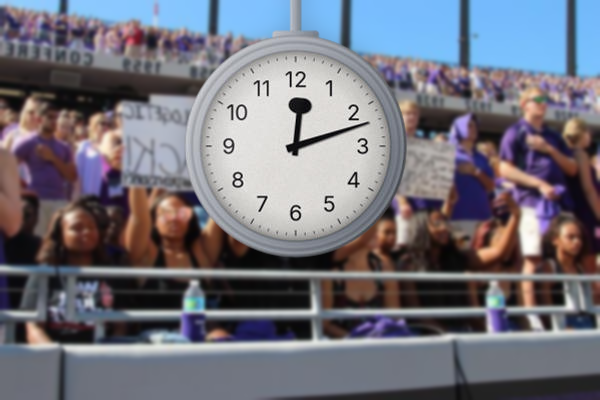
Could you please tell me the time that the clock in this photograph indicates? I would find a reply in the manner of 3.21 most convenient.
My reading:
12.12
